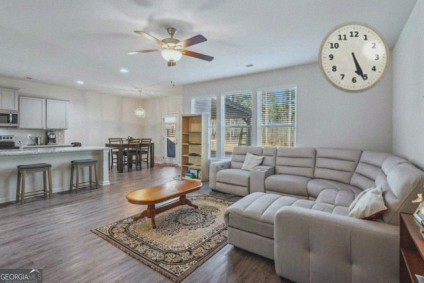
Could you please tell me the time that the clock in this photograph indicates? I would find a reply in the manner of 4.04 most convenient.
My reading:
5.26
